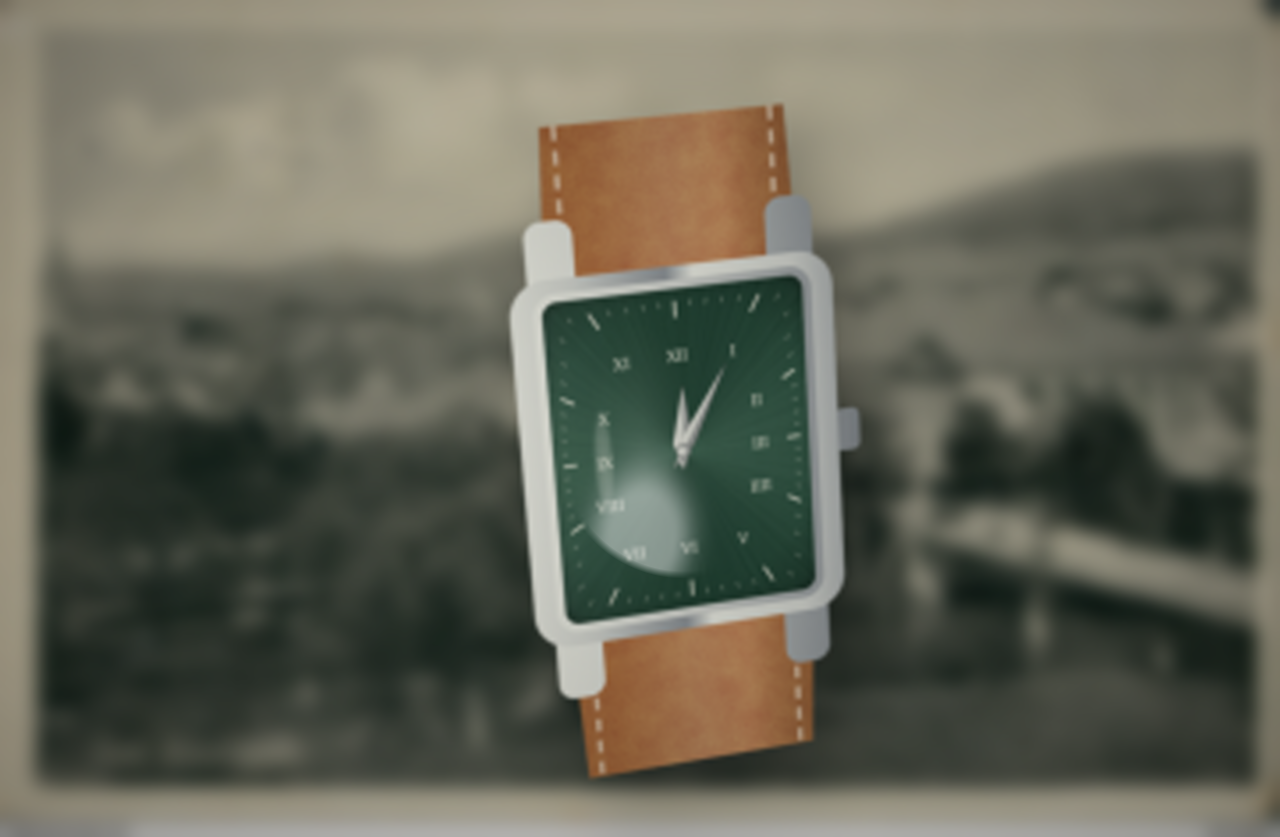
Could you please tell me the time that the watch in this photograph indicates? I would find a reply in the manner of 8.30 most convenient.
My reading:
12.05
